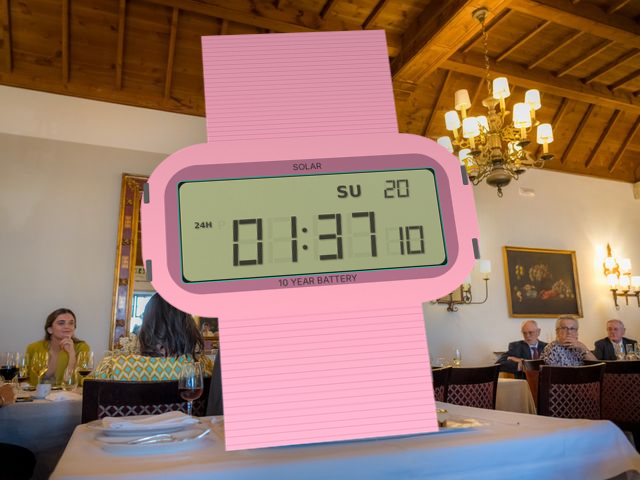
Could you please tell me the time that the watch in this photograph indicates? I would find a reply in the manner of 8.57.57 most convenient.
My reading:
1.37.10
